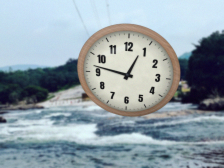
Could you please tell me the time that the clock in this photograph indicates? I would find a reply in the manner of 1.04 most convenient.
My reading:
12.47
